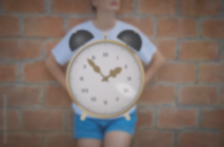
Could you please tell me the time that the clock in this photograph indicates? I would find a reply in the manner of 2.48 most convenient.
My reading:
1.53
